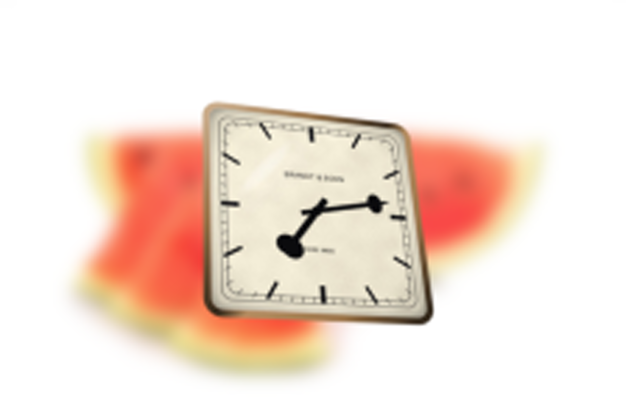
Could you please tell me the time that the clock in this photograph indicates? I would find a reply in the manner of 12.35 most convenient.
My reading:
7.13
